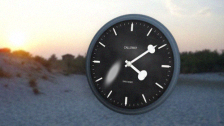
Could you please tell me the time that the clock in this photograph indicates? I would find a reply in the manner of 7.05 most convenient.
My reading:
4.09
